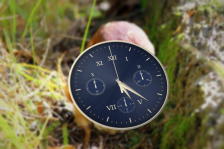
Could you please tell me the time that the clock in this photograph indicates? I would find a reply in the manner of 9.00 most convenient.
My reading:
5.23
